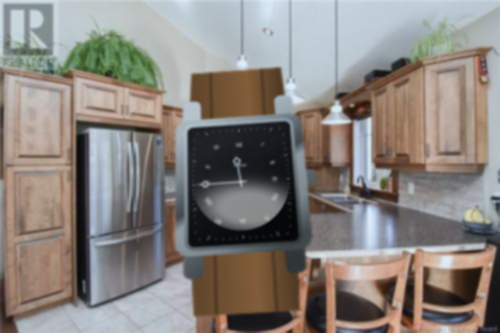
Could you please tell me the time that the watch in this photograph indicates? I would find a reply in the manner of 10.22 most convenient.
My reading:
11.45
